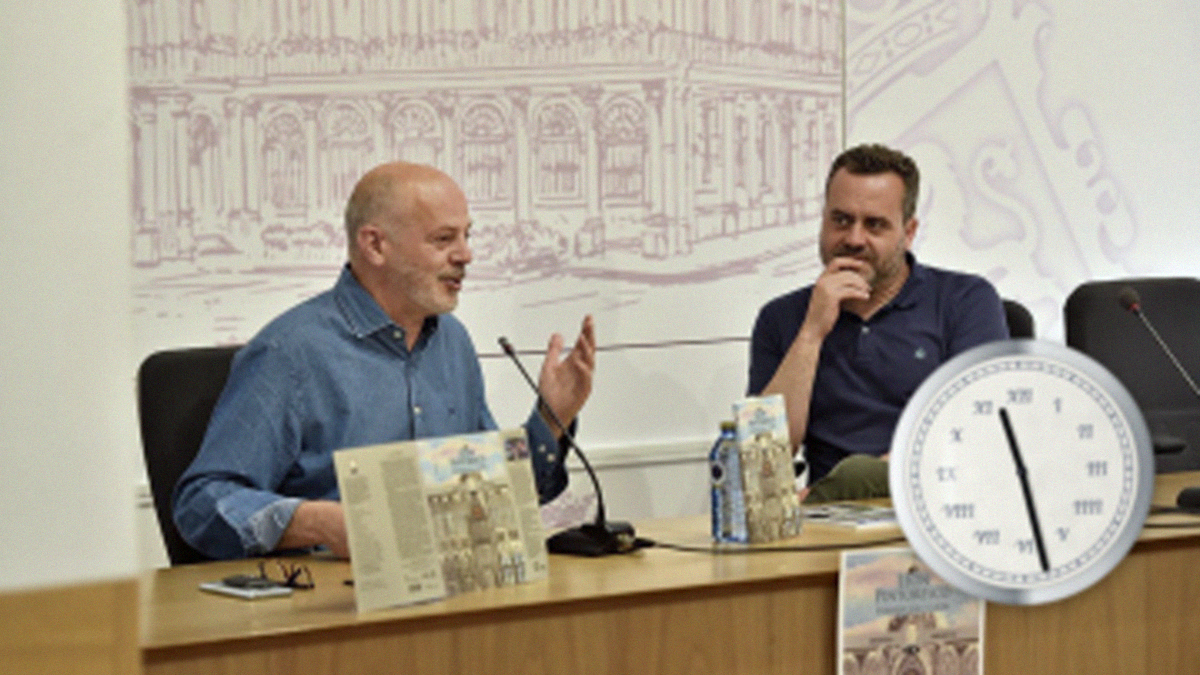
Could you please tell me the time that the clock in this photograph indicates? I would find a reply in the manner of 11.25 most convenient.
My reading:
11.28
